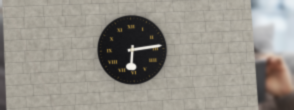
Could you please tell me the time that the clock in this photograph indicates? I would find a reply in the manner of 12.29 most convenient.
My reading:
6.14
